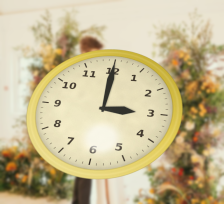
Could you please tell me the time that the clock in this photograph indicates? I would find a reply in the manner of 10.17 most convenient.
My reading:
3.00
